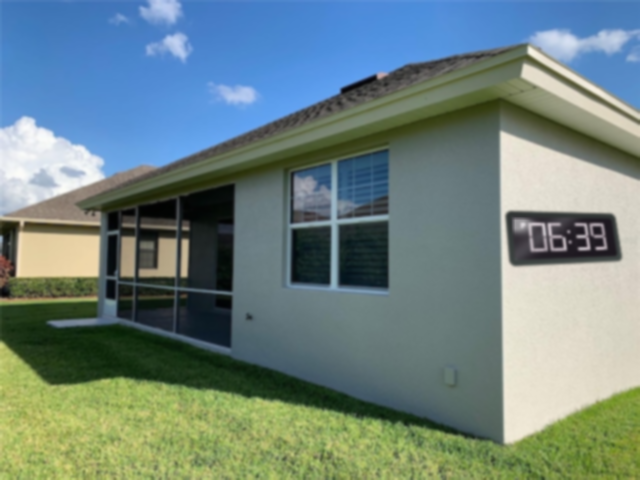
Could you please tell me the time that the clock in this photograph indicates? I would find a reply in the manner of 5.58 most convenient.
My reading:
6.39
